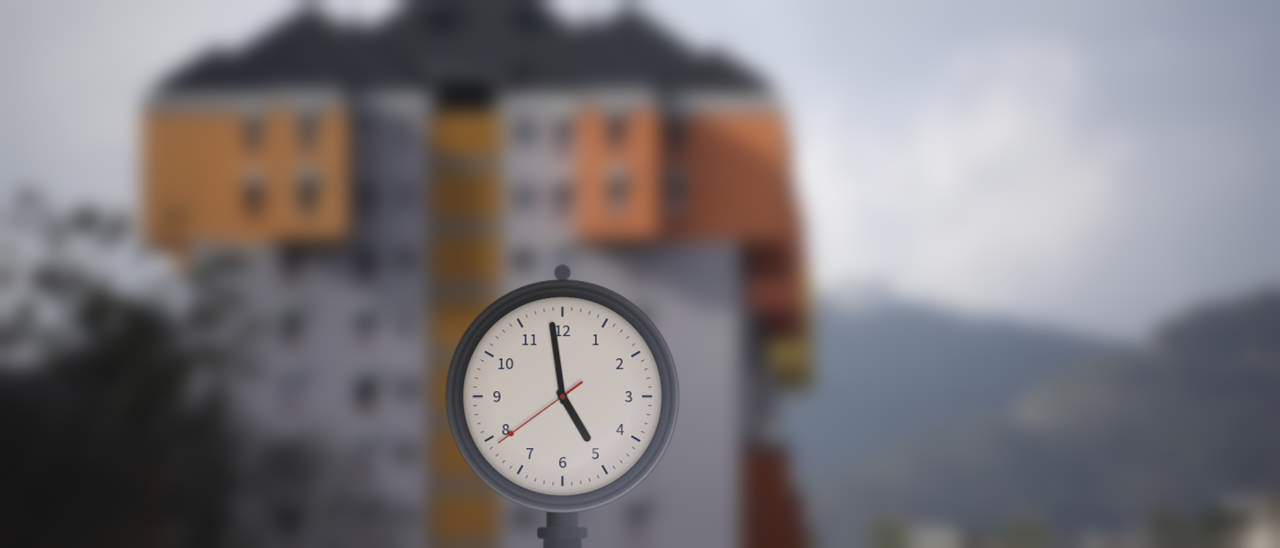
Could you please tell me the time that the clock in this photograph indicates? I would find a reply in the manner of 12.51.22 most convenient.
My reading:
4.58.39
